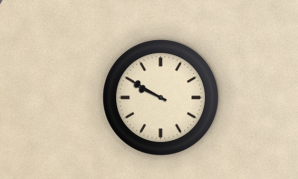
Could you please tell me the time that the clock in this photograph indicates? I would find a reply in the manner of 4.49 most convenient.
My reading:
9.50
